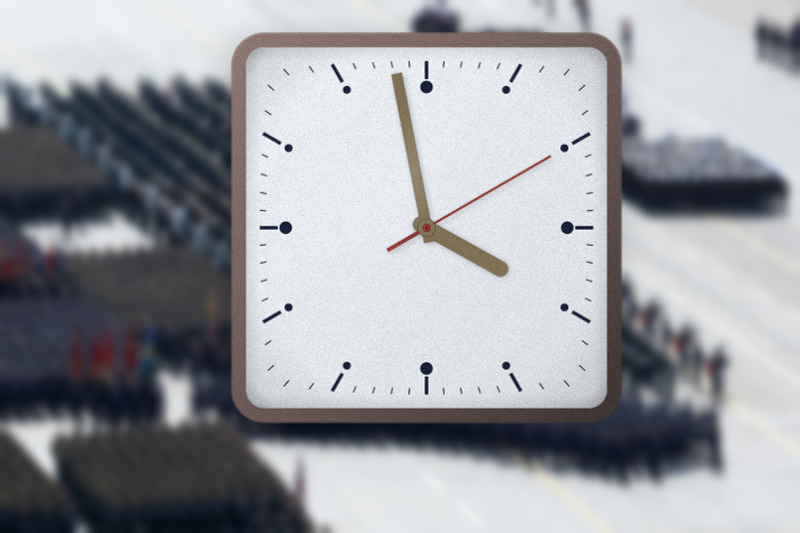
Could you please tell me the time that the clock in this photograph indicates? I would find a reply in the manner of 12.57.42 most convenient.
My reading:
3.58.10
